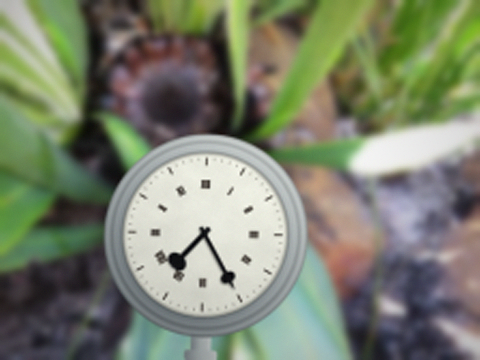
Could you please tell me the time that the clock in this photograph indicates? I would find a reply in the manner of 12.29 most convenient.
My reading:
7.25
